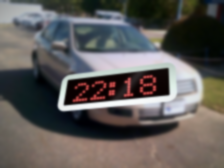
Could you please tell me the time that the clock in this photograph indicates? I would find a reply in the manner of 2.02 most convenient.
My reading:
22.18
